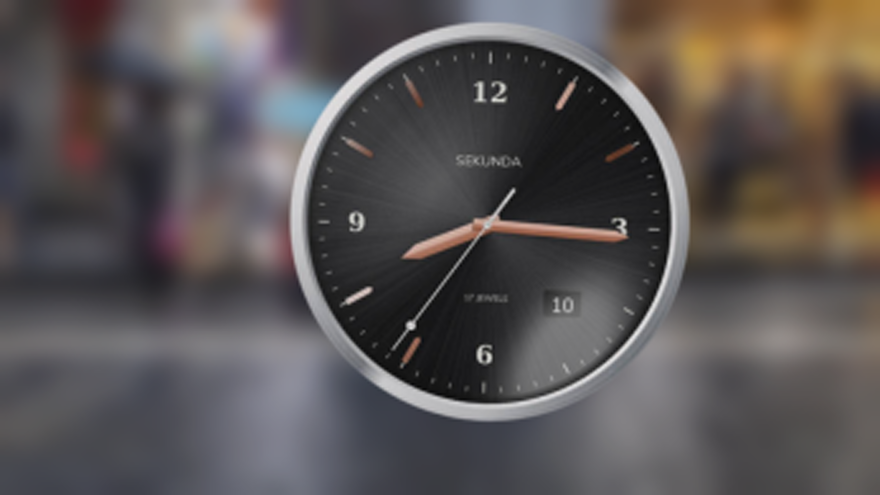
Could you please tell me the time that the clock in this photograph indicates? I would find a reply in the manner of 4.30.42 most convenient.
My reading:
8.15.36
